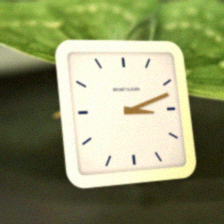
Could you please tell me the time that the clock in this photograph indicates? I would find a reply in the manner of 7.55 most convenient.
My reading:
3.12
